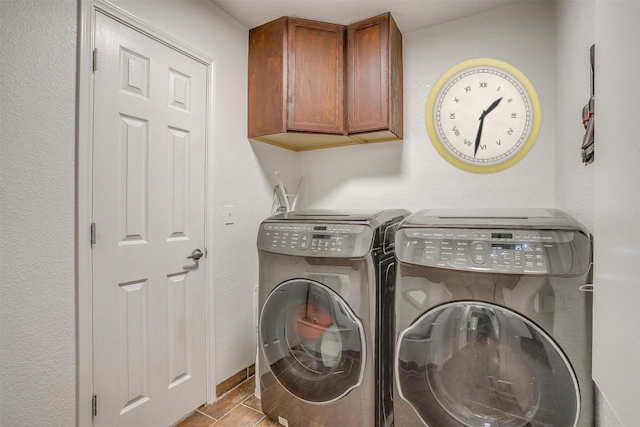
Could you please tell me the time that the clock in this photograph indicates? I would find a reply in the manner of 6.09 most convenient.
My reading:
1.32
